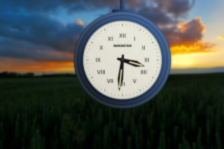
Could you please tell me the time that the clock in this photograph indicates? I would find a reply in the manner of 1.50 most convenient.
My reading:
3.31
